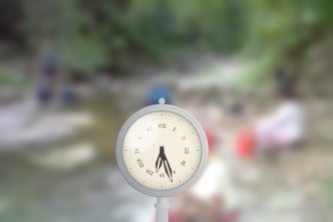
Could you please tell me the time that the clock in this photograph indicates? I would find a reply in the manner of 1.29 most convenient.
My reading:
6.27
